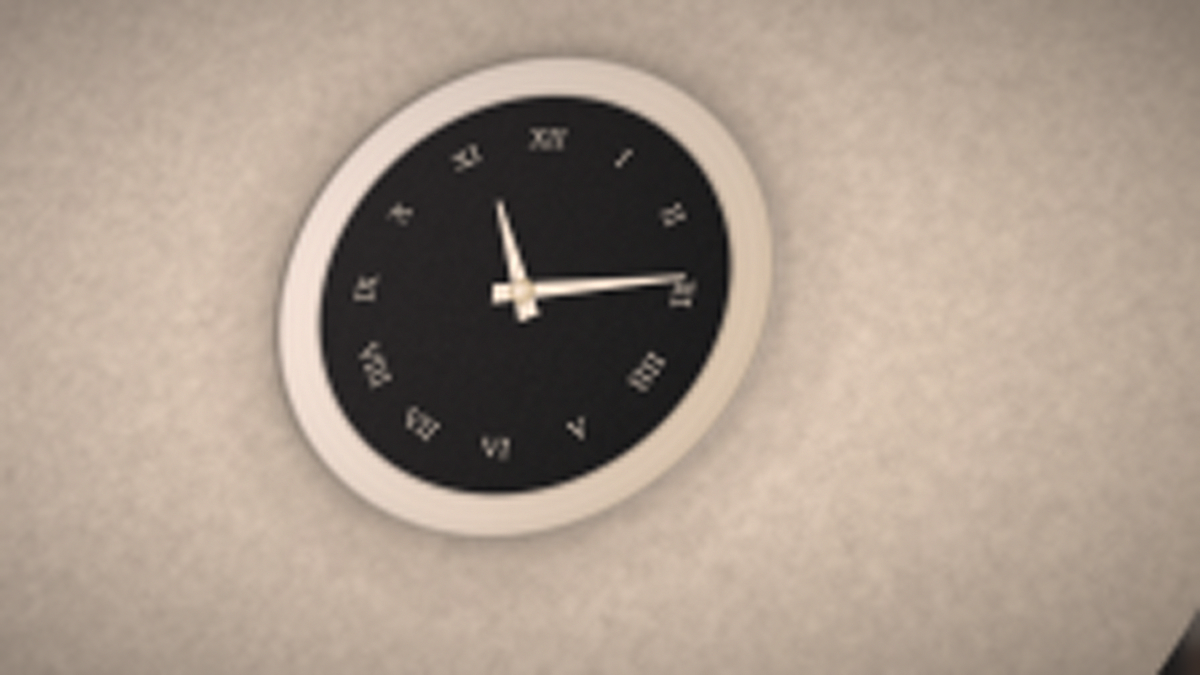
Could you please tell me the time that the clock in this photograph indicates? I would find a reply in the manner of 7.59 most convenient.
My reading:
11.14
